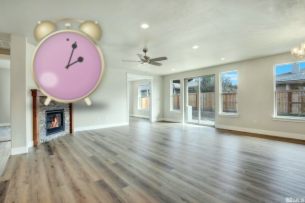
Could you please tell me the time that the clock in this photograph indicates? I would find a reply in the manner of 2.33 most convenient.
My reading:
2.03
